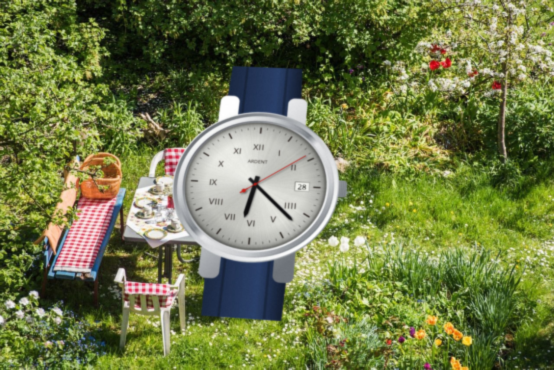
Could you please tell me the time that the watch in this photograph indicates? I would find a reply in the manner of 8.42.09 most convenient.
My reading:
6.22.09
